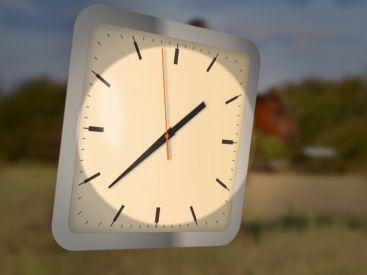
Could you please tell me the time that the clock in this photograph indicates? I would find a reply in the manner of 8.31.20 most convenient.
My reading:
1.37.58
